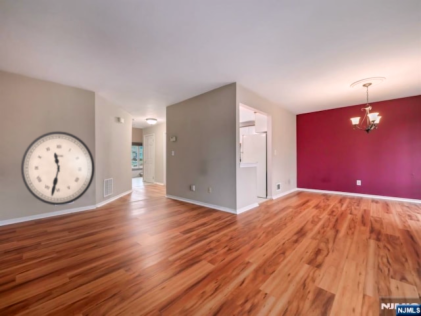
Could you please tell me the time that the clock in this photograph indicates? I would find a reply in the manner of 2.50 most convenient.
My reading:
11.32
